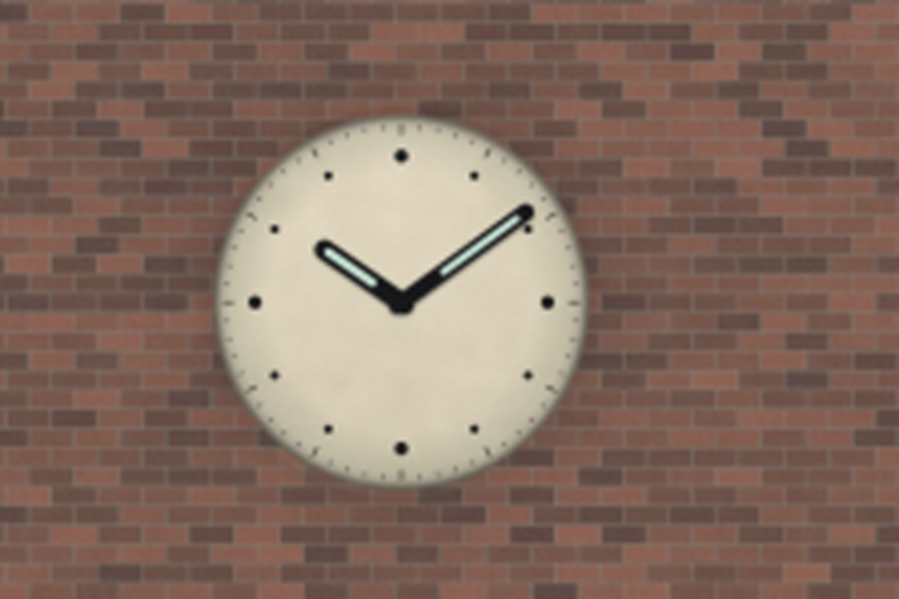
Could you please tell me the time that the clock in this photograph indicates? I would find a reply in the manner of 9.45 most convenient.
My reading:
10.09
